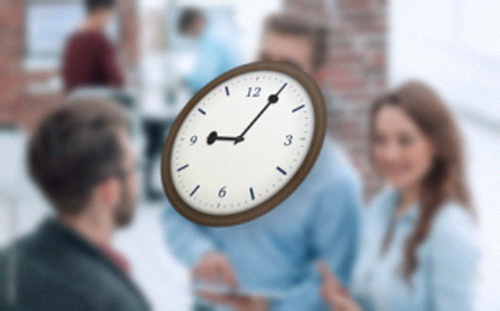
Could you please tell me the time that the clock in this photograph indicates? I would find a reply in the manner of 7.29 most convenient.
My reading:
9.05
